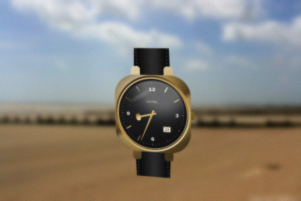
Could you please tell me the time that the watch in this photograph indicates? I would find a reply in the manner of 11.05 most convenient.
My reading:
8.34
